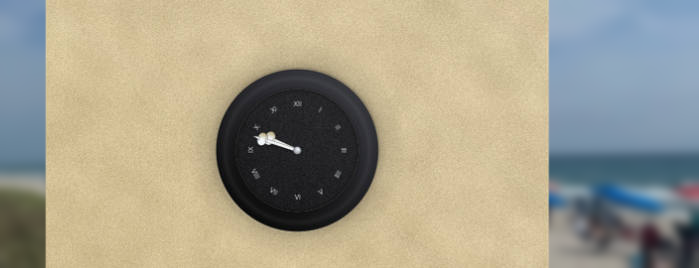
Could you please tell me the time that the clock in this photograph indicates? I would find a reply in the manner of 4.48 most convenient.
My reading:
9.48
